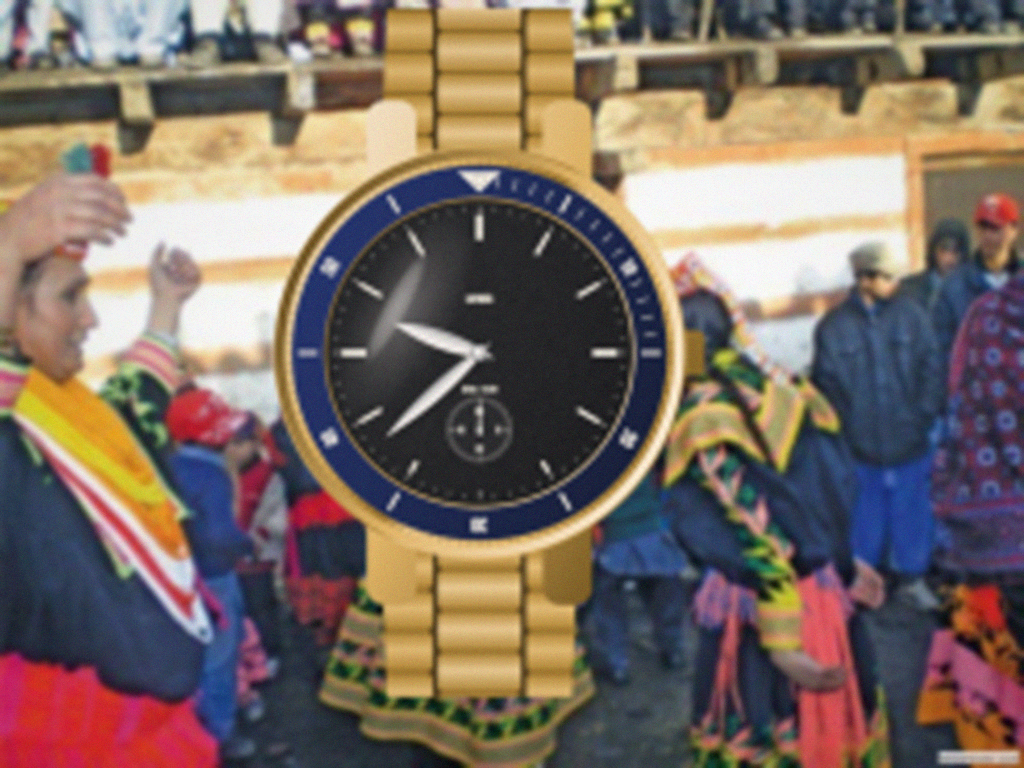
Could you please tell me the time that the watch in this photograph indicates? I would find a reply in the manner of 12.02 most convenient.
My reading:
9.38
